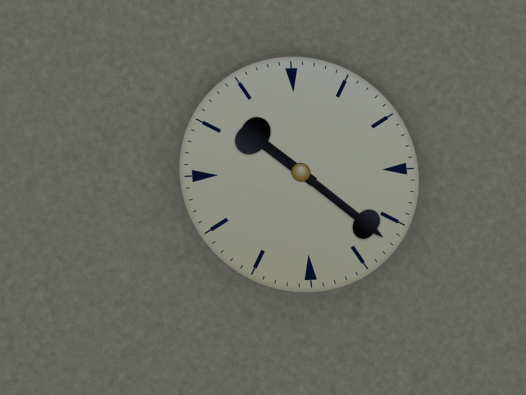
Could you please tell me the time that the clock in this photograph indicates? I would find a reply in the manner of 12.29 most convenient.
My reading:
10.22
